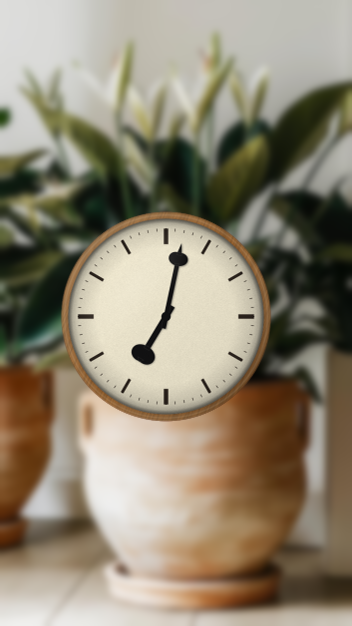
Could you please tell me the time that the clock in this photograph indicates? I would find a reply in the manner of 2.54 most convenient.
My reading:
7.02
